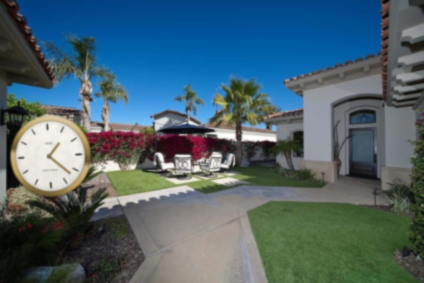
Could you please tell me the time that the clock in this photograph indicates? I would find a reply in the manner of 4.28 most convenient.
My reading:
1.22
